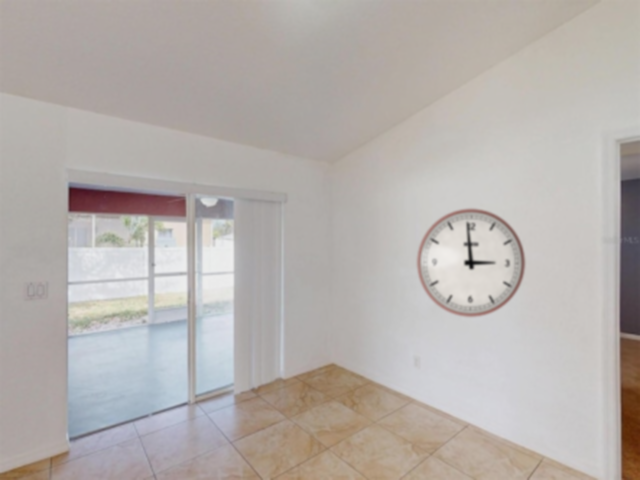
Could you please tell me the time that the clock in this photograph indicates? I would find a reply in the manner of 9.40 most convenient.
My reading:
2.59
